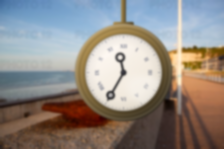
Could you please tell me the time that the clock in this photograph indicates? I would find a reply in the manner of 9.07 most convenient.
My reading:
11.35
